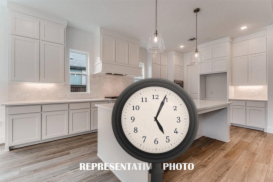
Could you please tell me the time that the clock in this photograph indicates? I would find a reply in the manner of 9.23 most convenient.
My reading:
5.04
